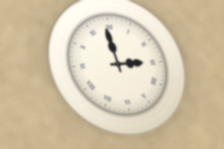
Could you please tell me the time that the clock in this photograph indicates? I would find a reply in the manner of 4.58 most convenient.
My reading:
2.59
